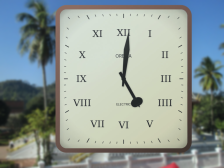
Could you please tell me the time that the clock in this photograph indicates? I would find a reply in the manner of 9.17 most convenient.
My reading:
5.01
